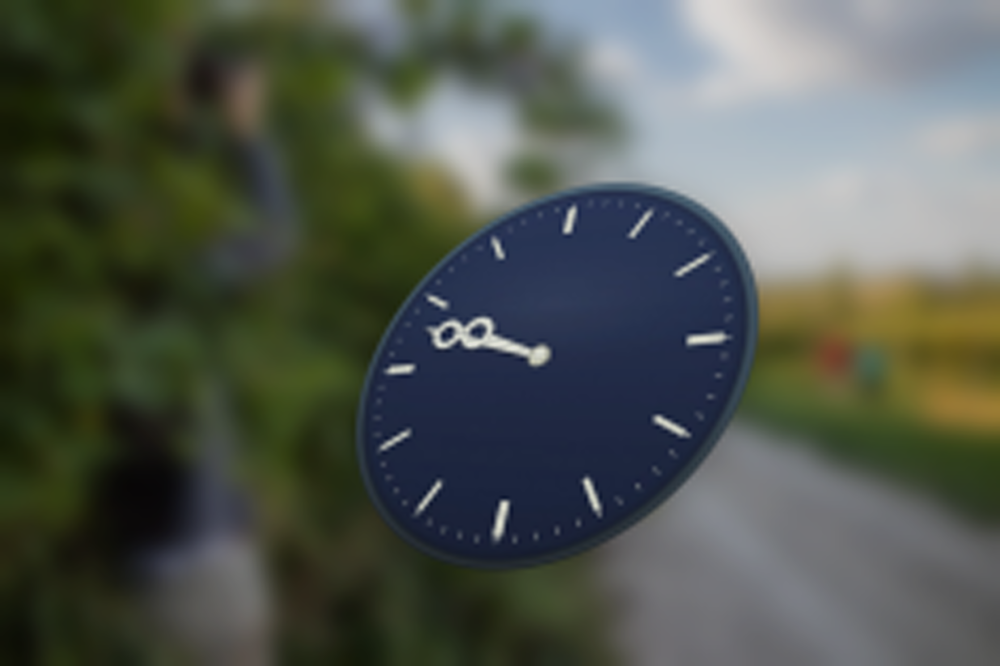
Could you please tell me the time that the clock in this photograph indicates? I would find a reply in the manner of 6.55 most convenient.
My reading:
9.48
